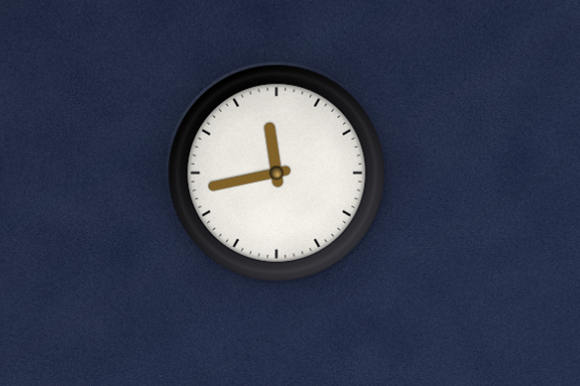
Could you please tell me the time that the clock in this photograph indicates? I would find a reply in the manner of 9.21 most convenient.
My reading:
11.43
